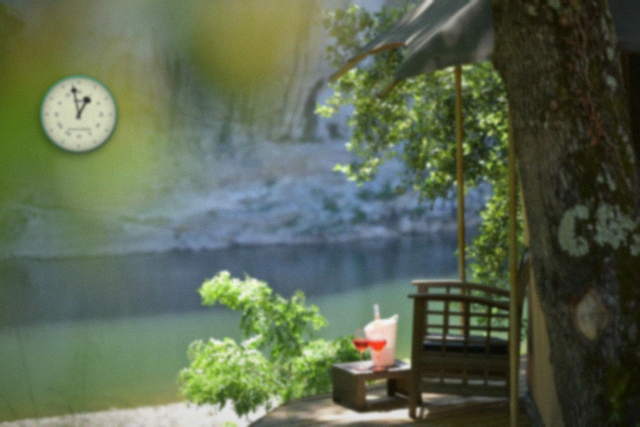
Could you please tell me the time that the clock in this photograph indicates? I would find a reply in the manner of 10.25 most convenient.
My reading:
12.58
